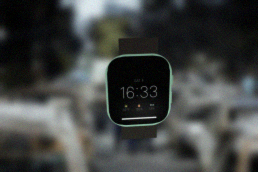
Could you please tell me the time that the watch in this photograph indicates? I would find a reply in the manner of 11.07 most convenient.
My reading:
16.33
